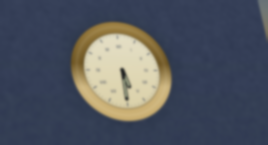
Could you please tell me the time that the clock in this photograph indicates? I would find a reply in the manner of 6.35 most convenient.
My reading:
5.30
